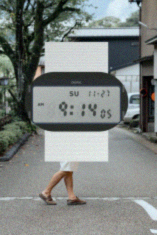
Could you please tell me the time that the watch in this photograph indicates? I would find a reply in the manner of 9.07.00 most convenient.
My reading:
9.14.05
